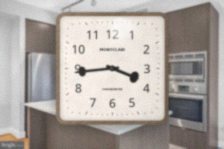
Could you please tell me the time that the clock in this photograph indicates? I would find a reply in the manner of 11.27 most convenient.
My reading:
3.44
